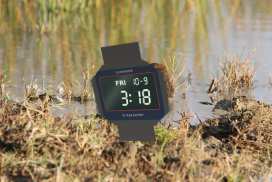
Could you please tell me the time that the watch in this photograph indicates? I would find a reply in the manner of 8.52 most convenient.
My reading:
3.18
